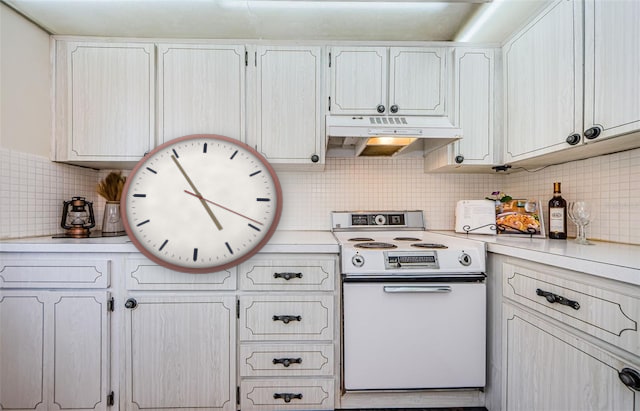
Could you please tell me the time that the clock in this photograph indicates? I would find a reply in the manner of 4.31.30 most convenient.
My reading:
4.54.19
